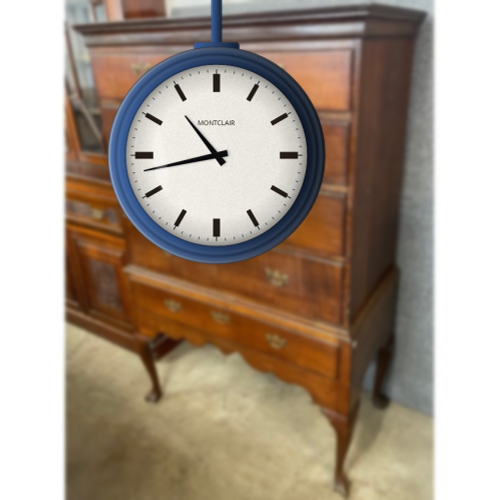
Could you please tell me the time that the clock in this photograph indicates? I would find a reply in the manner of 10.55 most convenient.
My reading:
10.43
